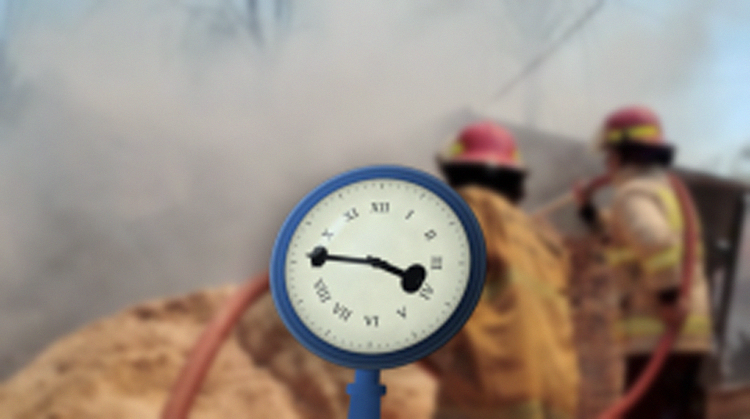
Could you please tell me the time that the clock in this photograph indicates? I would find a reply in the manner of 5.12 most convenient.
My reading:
3.46
